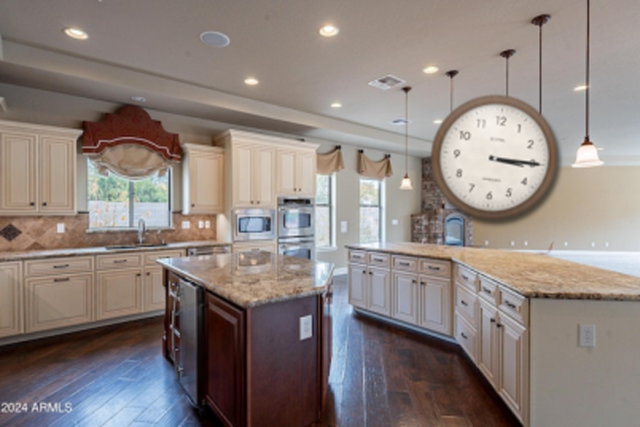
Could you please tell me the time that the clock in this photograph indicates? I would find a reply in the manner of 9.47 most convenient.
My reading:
3.15
